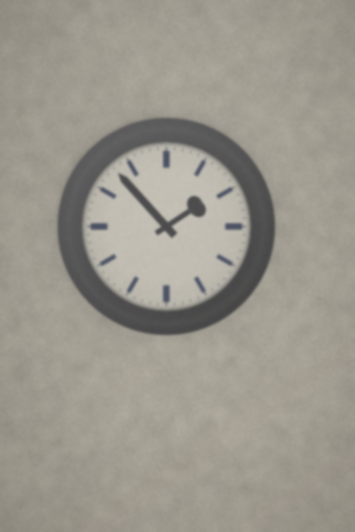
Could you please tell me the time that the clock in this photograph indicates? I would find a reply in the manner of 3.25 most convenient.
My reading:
1.53
